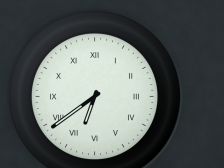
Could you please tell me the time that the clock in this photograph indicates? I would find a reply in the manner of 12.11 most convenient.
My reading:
6.39
